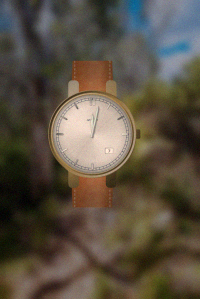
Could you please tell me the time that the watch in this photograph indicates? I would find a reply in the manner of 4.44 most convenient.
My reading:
12.02
